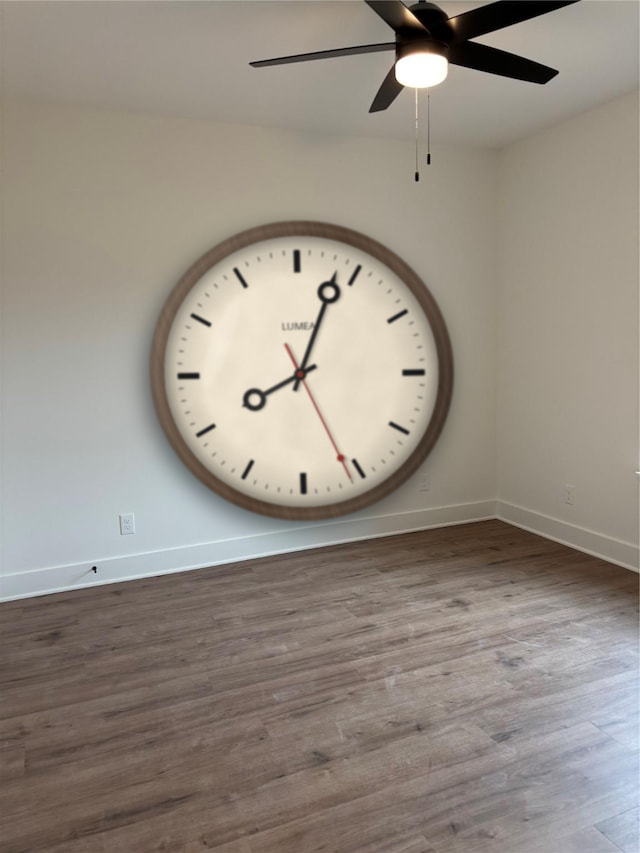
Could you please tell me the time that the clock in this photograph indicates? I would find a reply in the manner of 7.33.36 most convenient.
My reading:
8.03.26
